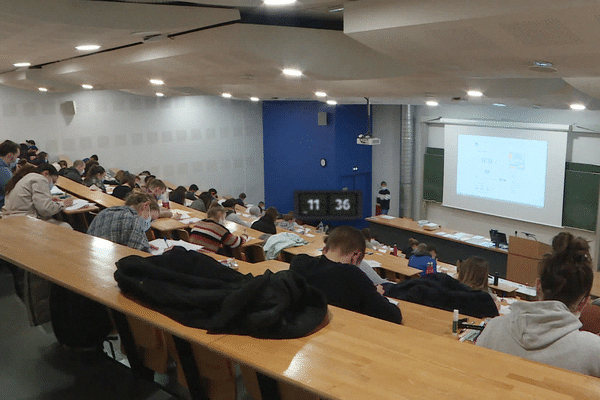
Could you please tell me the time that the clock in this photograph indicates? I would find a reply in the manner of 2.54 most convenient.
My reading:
11.36
